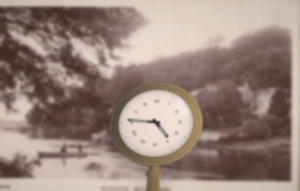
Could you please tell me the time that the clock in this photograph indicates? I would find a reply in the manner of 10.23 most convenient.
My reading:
4.46
